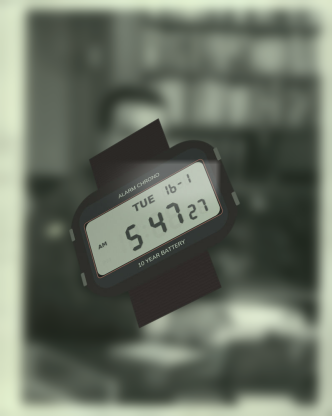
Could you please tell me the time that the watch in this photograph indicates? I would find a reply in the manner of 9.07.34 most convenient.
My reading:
5.47.27
